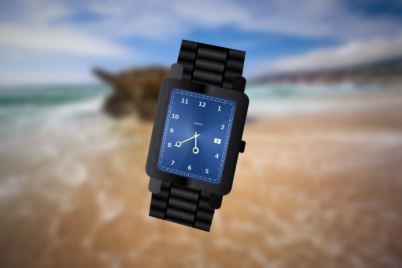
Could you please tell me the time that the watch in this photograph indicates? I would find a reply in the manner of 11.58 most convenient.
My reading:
5.39
